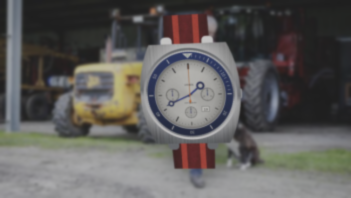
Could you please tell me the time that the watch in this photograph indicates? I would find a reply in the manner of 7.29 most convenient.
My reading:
1.41
